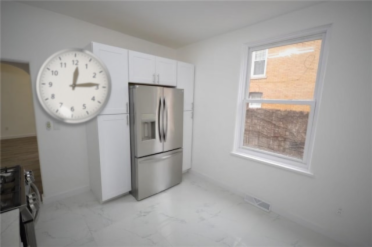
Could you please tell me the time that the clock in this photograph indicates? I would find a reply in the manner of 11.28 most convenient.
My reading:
12.14
